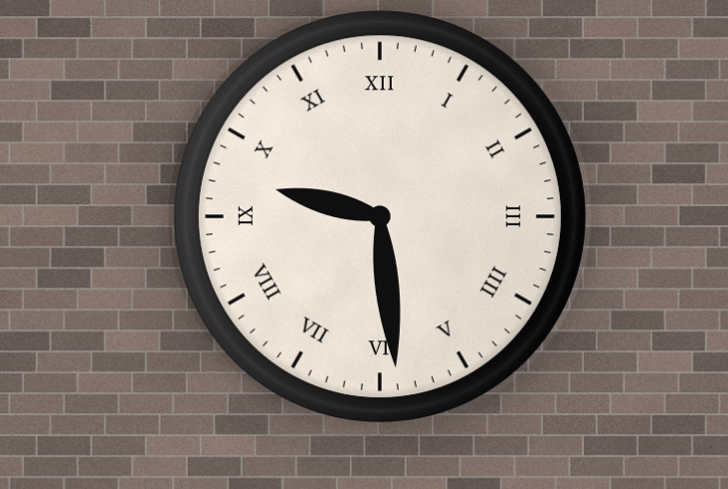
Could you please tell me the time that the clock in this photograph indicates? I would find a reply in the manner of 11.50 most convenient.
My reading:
9.29
